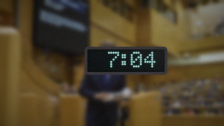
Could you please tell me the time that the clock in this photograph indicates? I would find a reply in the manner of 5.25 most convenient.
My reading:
7.04
